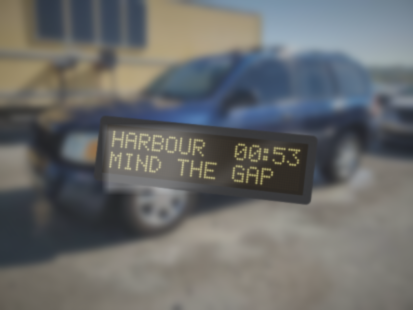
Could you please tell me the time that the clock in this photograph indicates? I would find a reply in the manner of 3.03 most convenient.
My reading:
0.53
